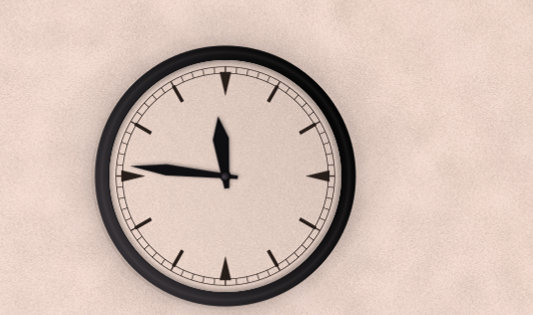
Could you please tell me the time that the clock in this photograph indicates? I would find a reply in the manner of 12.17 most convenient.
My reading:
11.46
